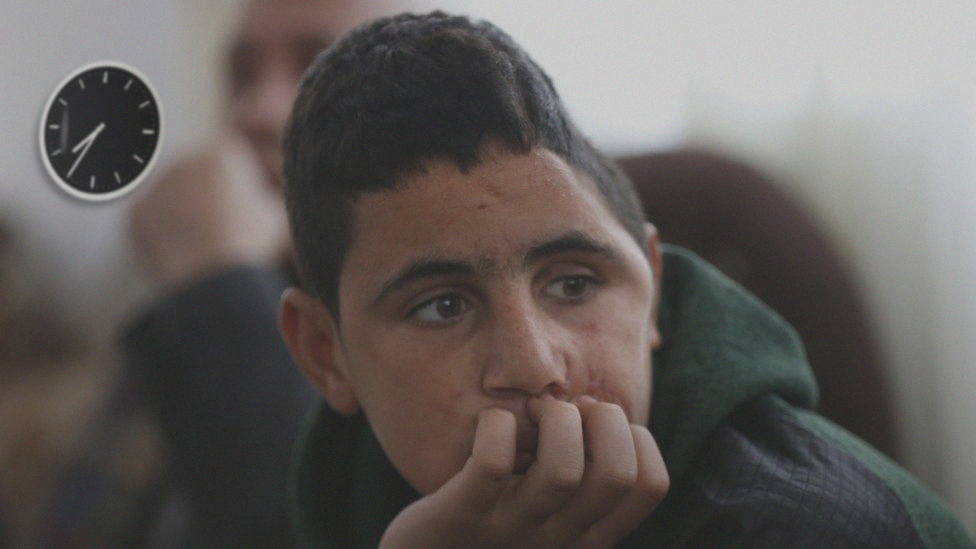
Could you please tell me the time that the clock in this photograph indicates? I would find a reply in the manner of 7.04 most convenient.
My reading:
7.35
